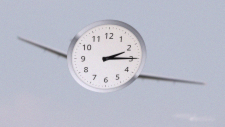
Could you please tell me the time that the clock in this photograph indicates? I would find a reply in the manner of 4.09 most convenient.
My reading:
2.15
